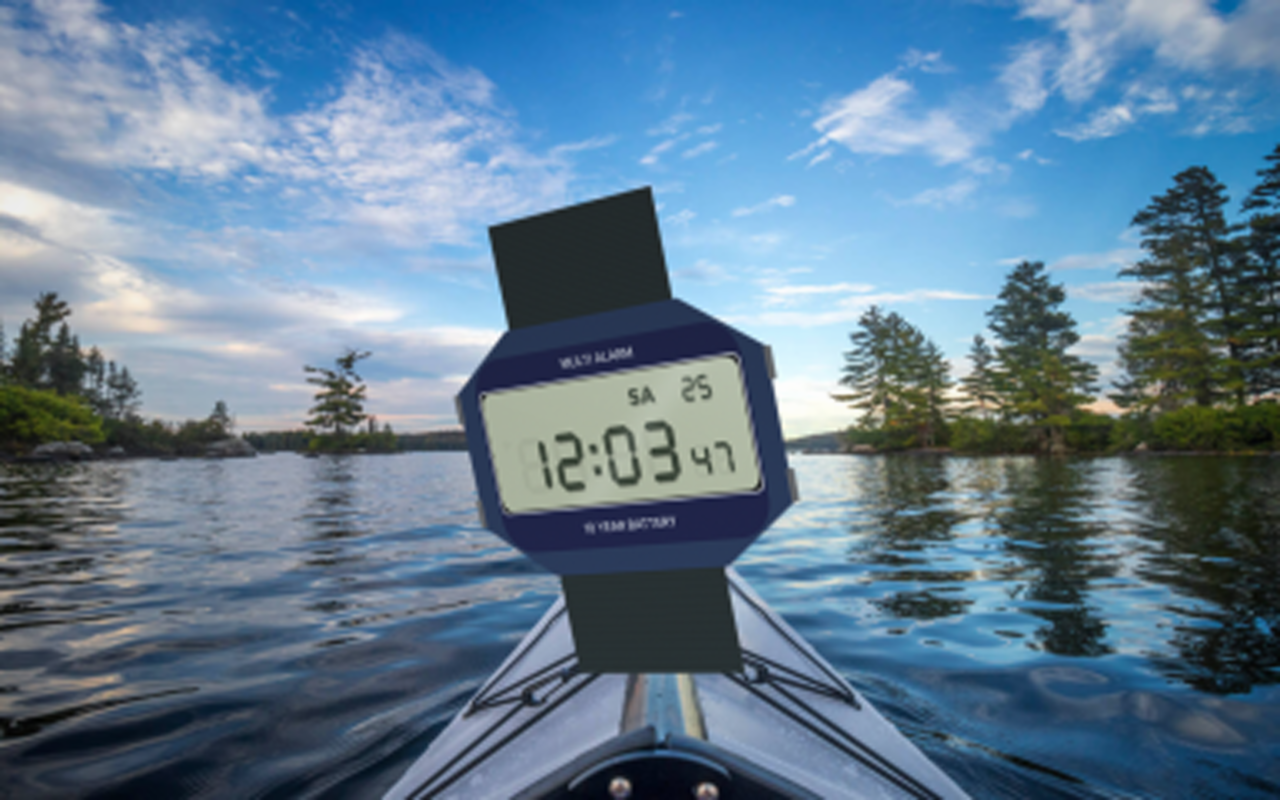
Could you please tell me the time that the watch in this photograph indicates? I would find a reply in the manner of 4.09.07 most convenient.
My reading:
12.03.47
